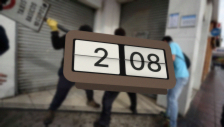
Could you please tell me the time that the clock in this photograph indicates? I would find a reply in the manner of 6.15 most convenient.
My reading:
2.08
